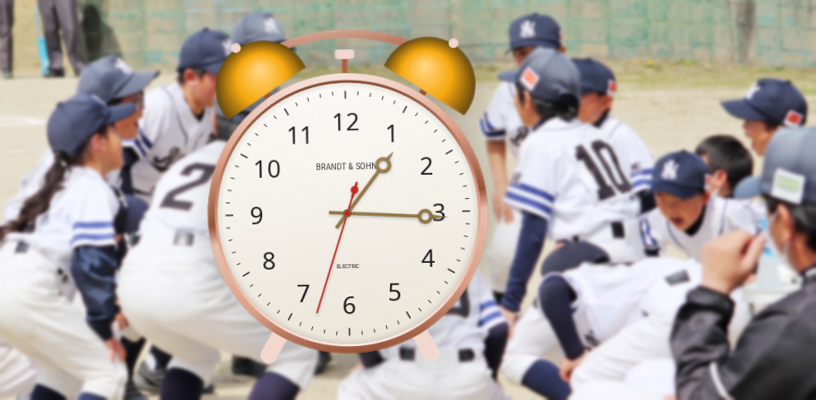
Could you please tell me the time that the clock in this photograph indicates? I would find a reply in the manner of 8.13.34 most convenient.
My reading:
1.15.33
